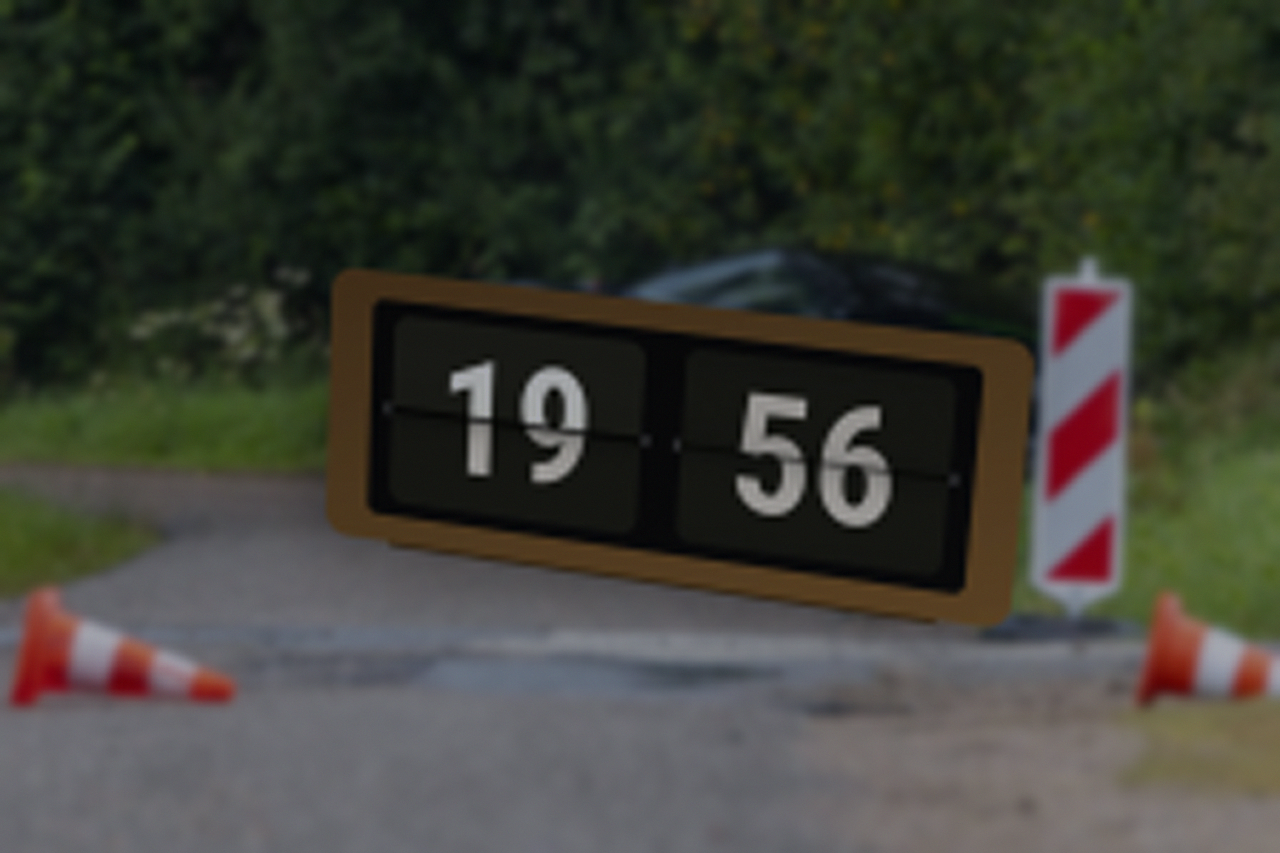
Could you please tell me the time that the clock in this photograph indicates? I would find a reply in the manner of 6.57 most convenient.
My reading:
19.56
